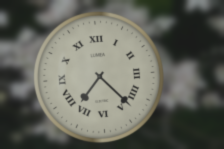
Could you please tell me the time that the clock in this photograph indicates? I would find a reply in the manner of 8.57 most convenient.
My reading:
7.23
